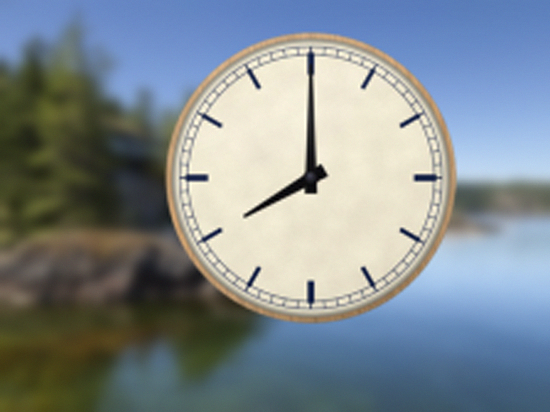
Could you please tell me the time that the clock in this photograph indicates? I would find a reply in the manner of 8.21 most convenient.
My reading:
8.00
